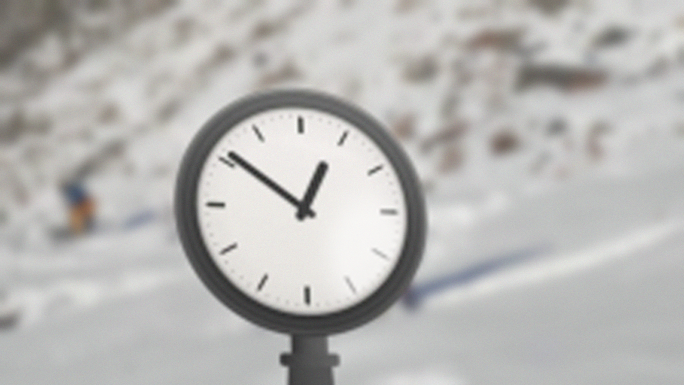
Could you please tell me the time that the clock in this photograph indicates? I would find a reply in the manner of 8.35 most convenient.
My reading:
12.51
